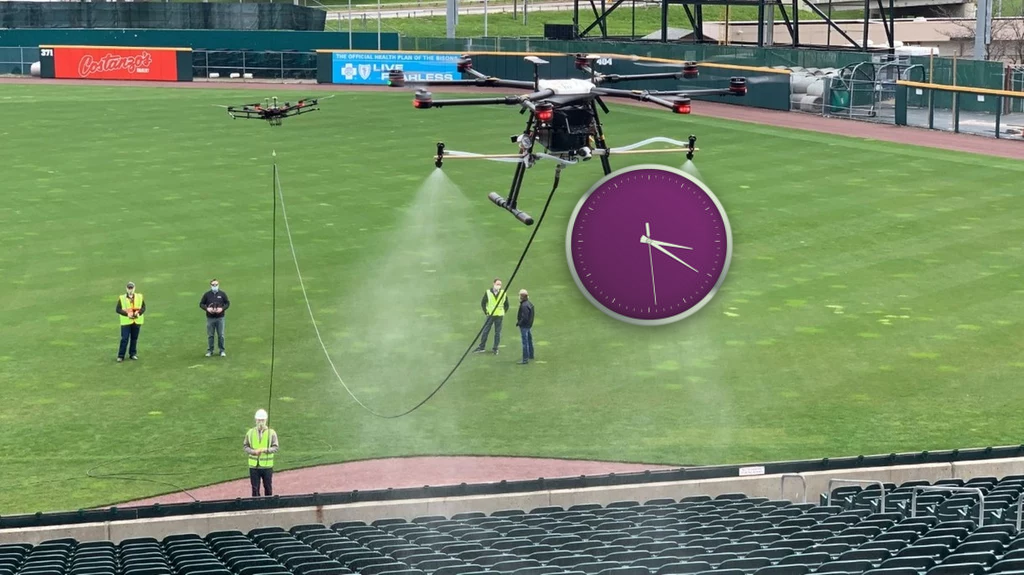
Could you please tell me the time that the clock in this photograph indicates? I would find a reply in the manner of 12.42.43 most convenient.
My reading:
3.20.29
